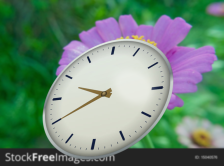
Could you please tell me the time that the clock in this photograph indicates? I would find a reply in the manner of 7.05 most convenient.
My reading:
9.40
